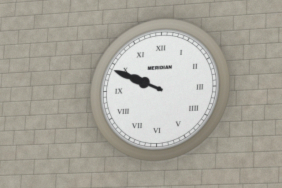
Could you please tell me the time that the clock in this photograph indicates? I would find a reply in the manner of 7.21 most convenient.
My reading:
9.49
